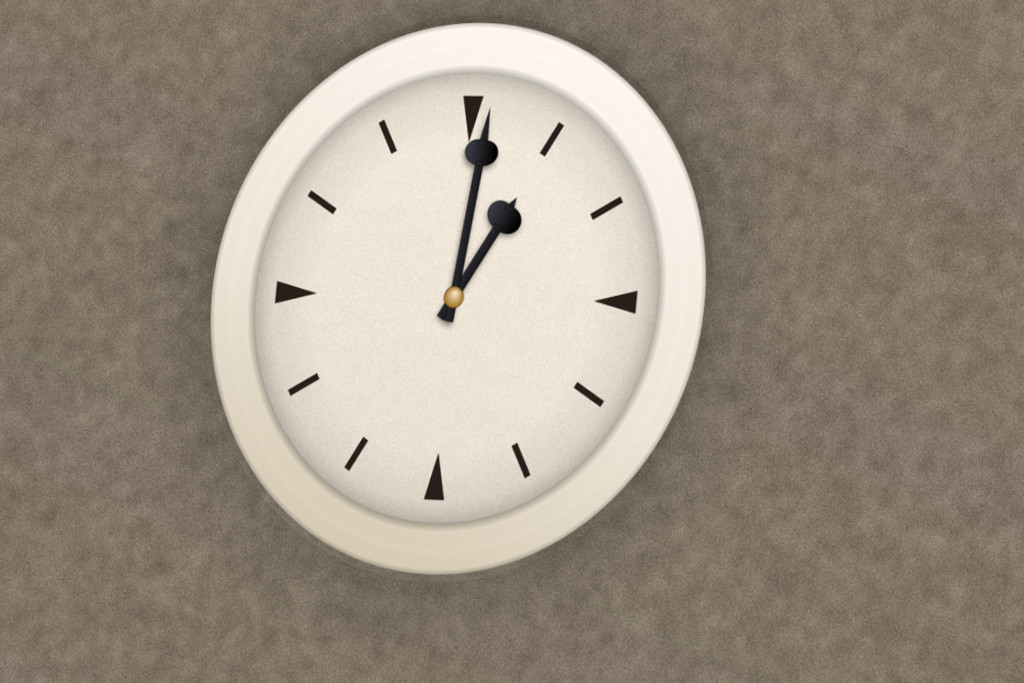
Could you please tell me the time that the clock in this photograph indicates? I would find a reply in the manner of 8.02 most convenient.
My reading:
1.01
